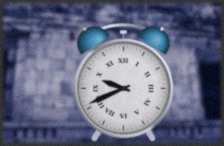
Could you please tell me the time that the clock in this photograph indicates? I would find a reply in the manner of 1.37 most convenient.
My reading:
9.41
